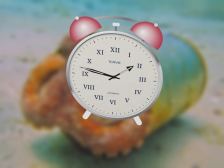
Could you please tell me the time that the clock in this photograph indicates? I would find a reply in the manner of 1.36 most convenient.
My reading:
1.47
